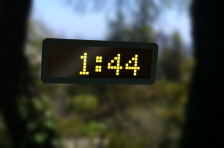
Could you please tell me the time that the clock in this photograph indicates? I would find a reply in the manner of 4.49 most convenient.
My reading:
1.44
